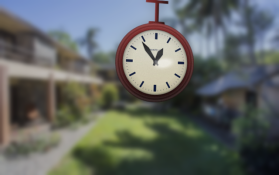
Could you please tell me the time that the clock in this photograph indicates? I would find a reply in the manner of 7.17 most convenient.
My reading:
12.54
